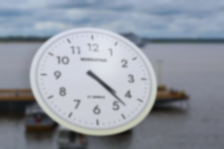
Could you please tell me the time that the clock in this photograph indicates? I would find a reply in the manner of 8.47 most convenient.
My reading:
4.23
